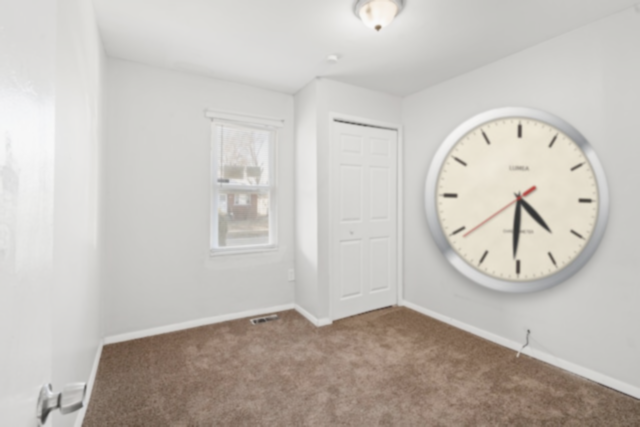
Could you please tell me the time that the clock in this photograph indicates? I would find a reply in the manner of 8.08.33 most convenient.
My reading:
4.30.39
